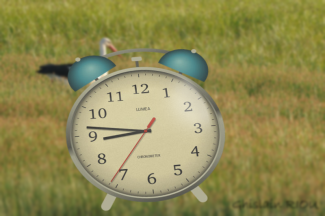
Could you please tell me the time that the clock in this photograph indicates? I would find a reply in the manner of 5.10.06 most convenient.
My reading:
8.46.36
